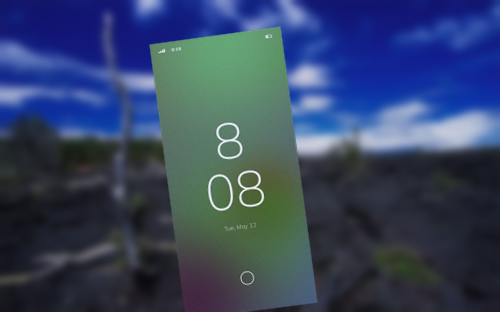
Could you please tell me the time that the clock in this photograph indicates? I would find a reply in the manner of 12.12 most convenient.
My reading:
8.08
